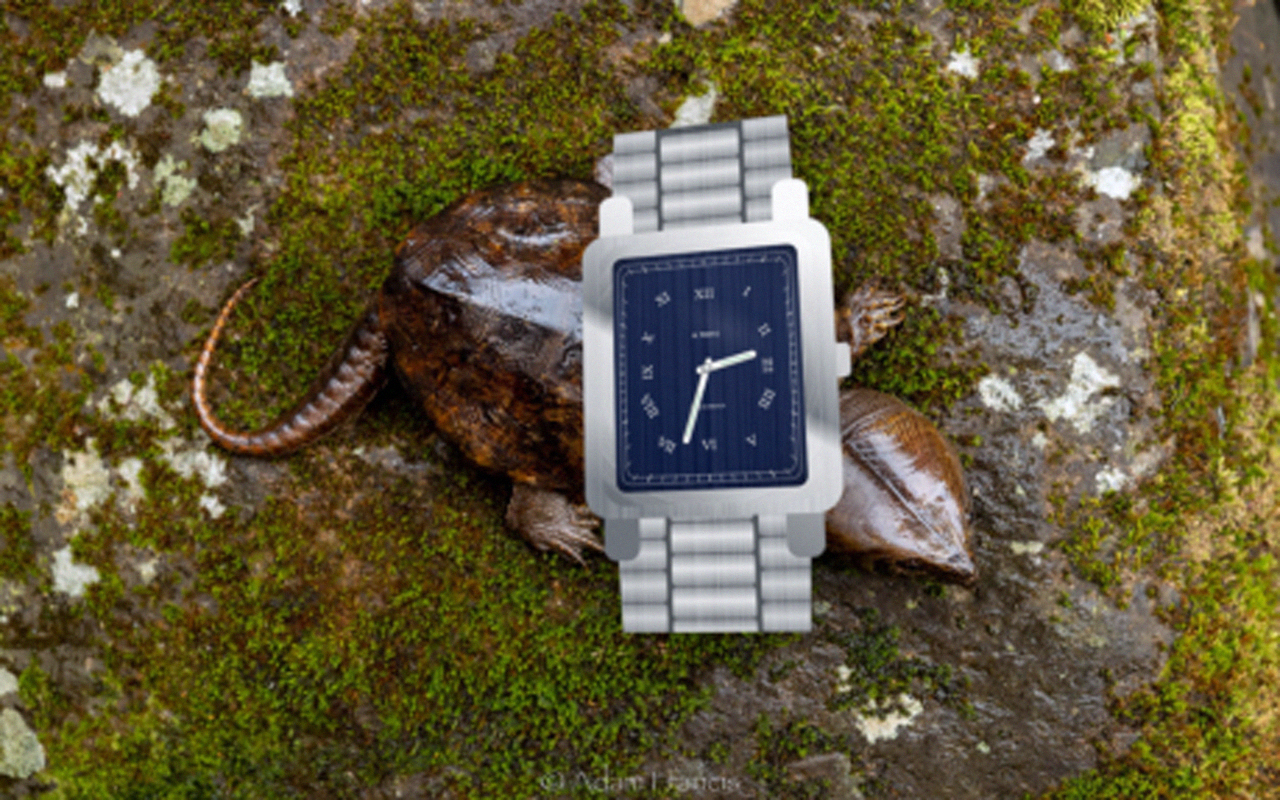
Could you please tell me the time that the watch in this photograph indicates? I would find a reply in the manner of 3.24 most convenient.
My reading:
2.33
